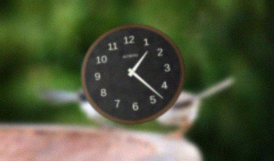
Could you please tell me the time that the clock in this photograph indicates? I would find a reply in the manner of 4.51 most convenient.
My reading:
1.23
